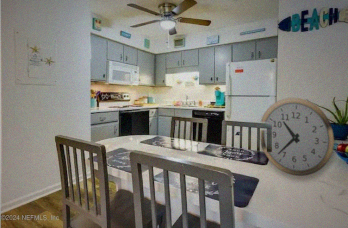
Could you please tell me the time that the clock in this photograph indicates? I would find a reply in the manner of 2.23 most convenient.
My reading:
10.37
